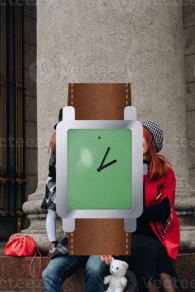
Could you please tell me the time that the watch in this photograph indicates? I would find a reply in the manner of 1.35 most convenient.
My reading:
2.04
